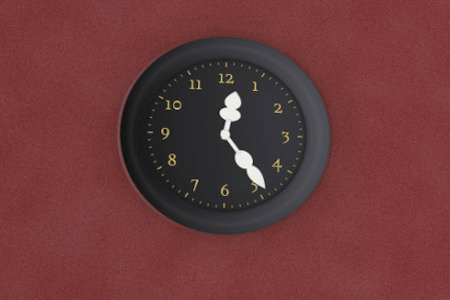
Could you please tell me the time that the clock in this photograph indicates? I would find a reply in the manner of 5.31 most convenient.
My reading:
12.24
